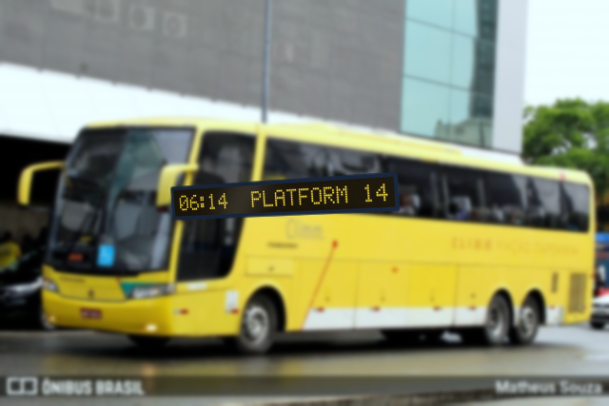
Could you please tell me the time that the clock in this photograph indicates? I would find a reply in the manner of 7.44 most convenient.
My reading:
6.14
